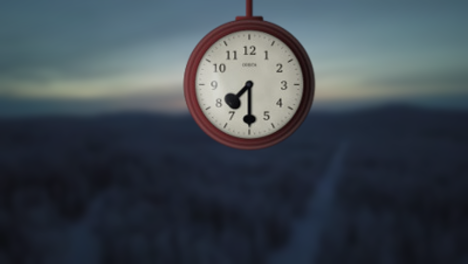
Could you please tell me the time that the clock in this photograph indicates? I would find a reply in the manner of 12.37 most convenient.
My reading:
7.30
